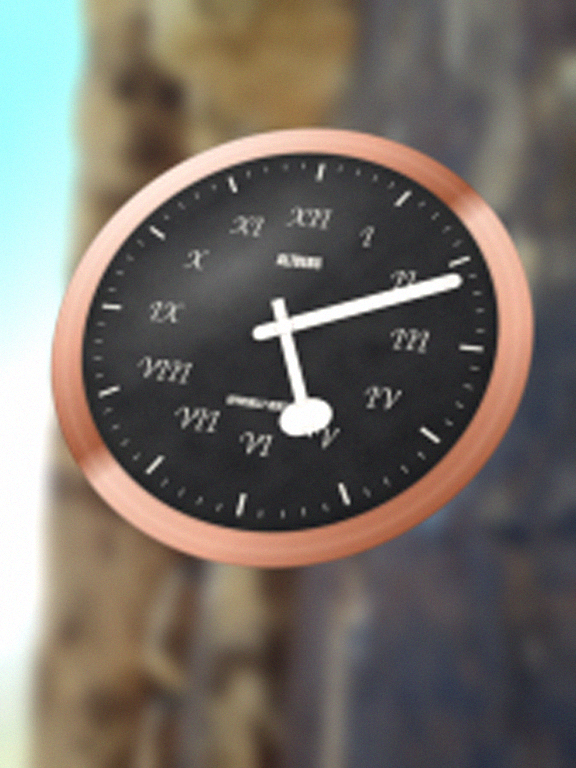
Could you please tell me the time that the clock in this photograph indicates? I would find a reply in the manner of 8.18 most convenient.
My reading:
5.11
